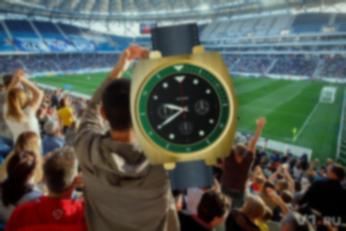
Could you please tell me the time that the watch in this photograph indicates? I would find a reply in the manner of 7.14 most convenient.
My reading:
9.40
